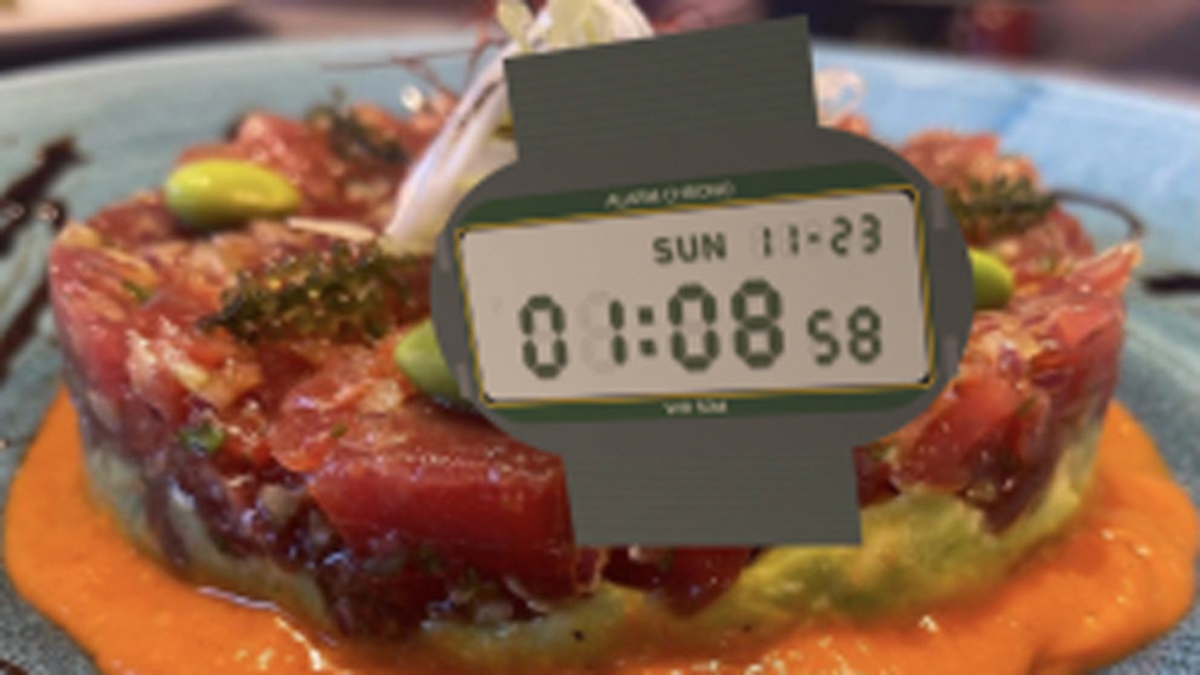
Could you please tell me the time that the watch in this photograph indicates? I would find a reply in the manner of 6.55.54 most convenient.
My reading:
1.08.58
